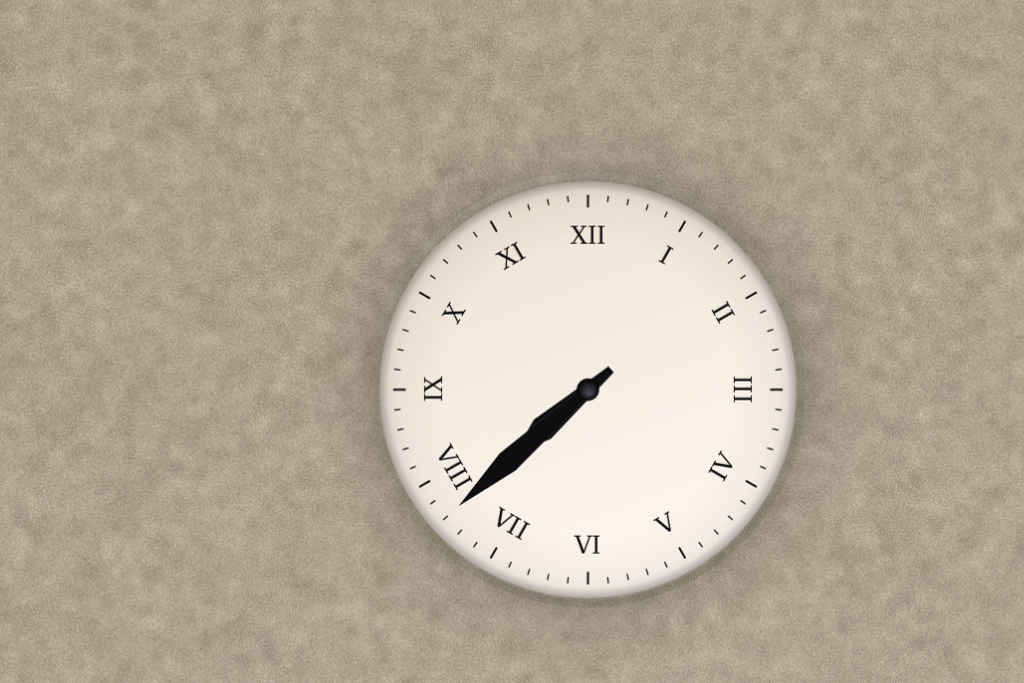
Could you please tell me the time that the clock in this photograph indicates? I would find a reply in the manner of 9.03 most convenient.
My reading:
7.38
